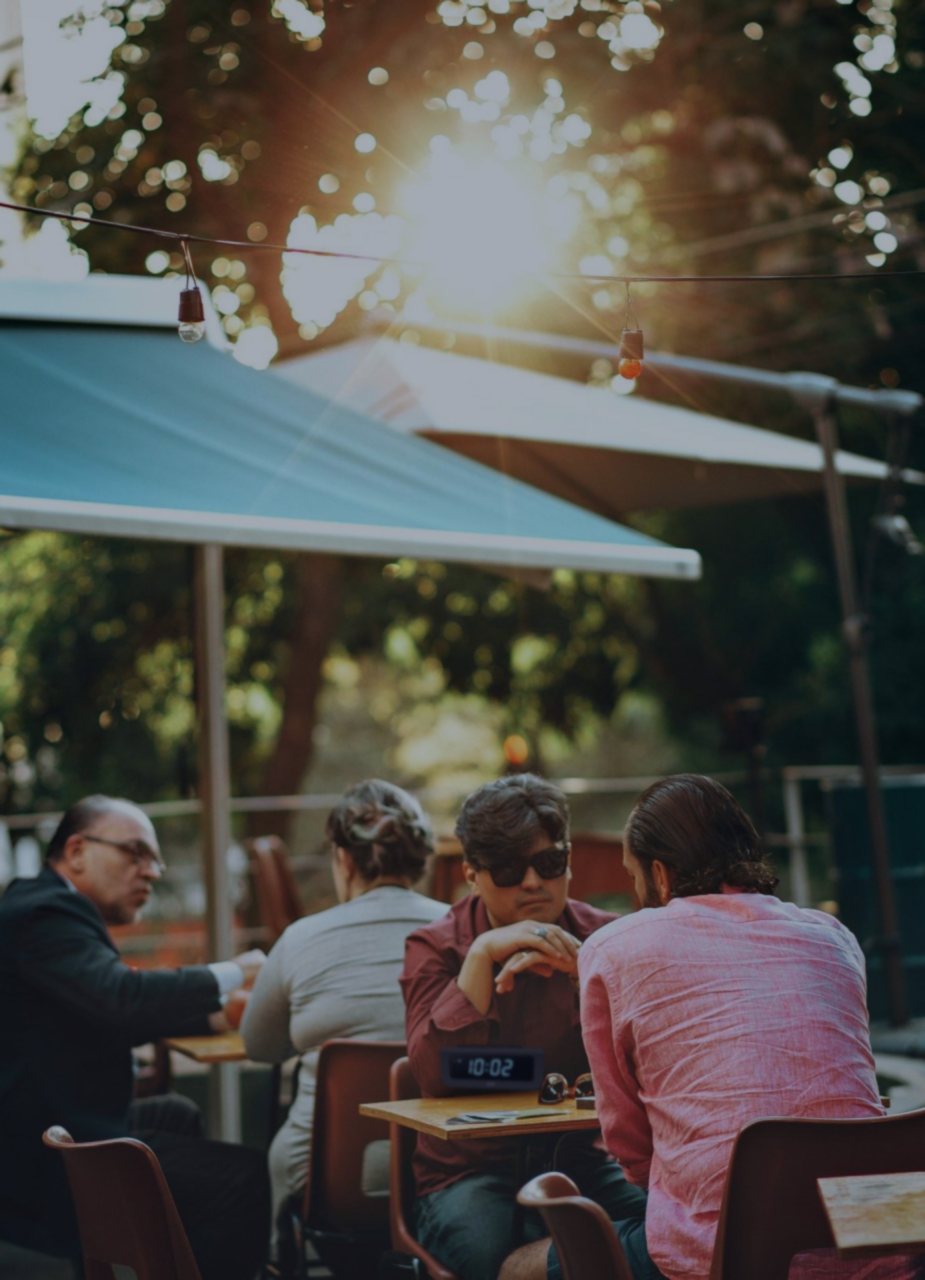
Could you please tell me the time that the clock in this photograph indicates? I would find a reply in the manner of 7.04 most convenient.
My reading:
10.02
